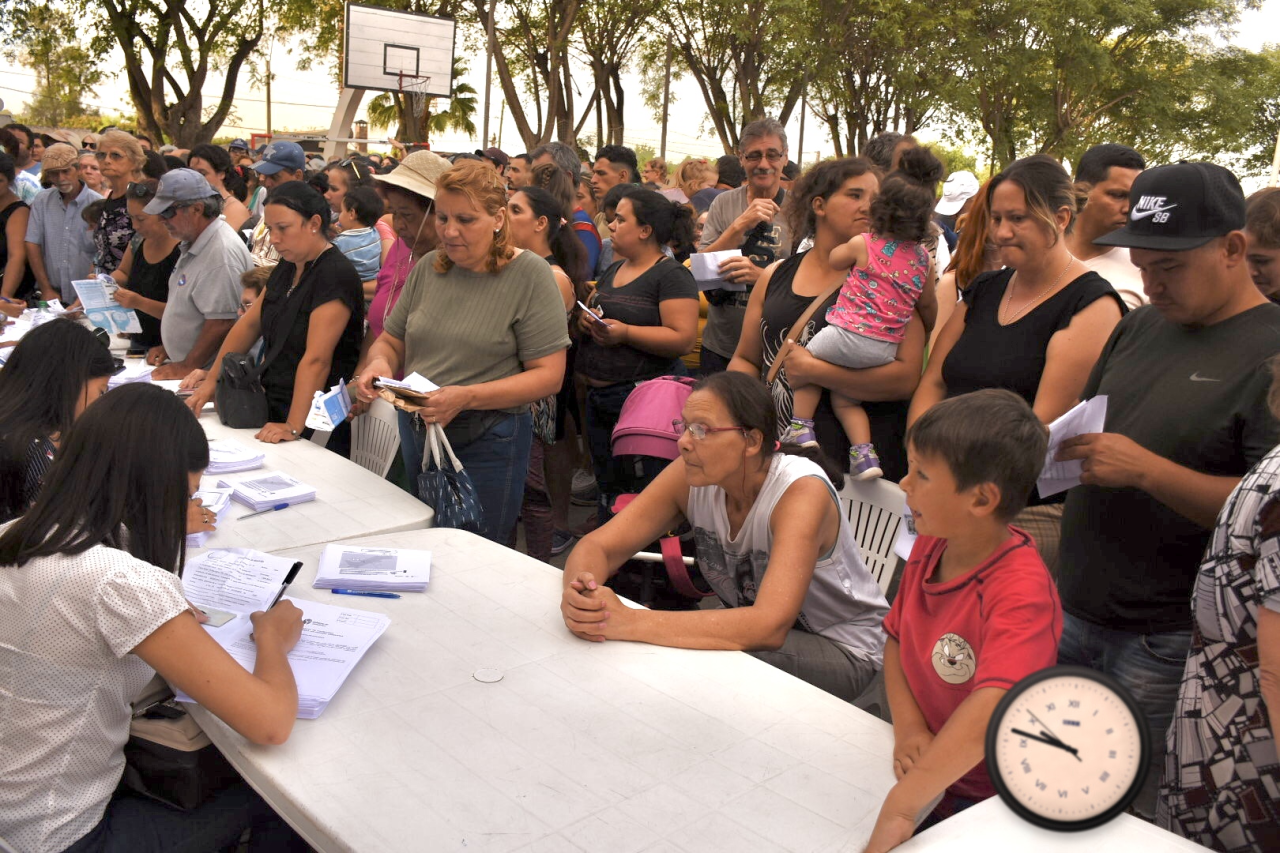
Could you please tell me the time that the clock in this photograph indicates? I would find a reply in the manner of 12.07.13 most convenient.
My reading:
9.46.51
